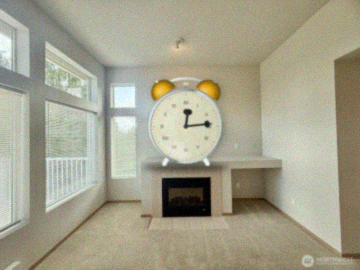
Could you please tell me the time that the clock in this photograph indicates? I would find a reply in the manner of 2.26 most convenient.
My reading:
12.14
